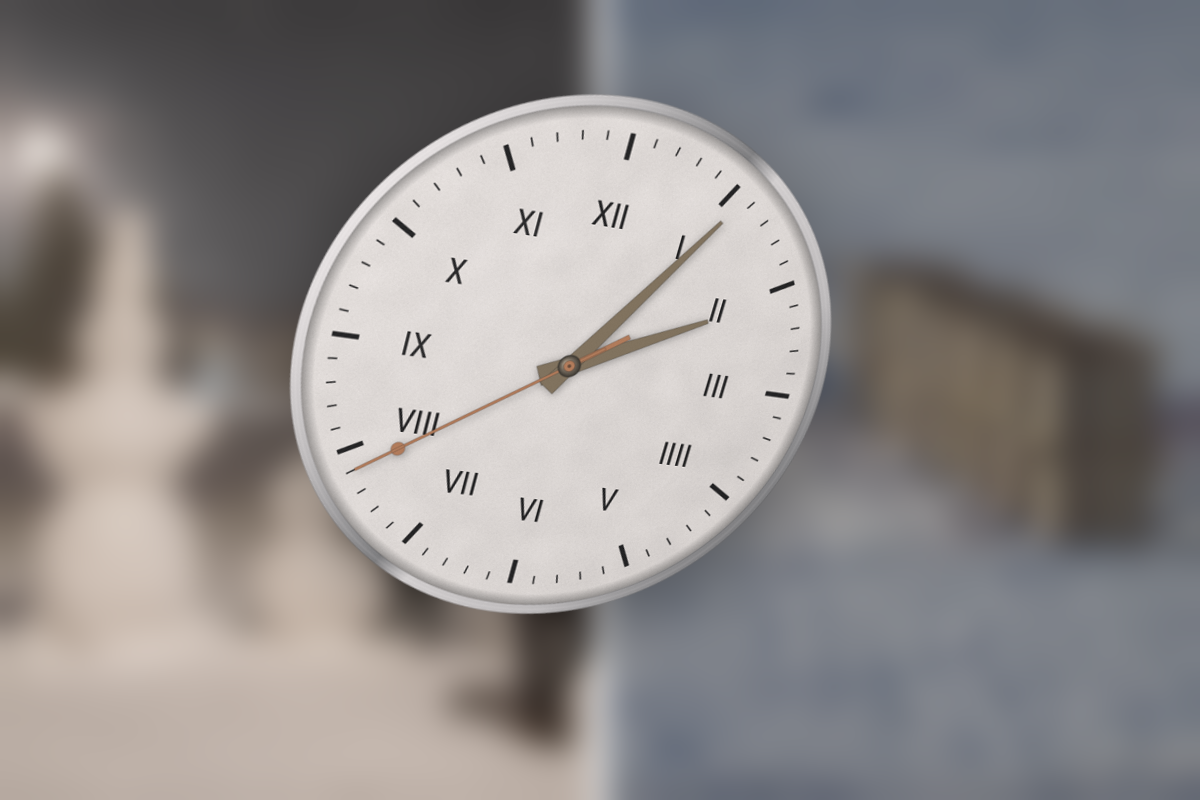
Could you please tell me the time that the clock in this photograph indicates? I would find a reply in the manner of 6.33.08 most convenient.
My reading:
2.05.39
